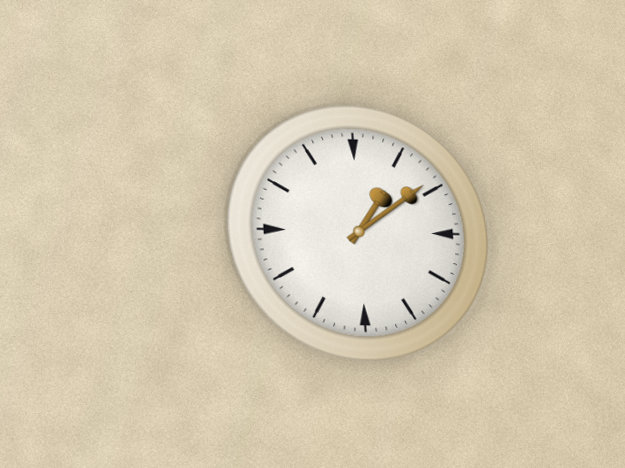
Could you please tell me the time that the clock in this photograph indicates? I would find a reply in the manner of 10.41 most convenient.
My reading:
1.09
